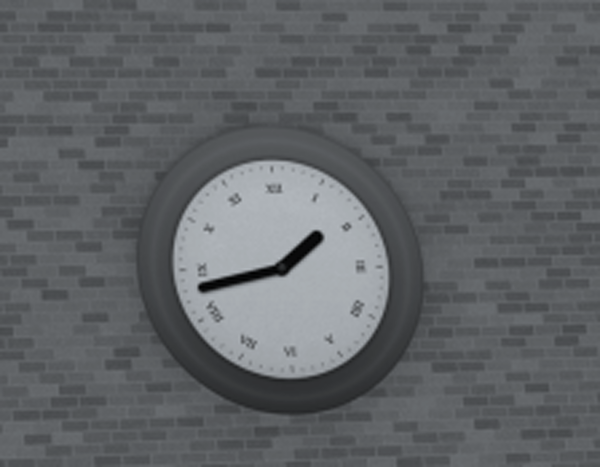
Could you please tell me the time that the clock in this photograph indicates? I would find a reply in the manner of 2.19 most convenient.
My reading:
1.43
